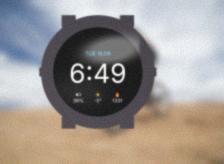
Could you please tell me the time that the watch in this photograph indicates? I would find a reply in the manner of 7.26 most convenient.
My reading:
6.49
